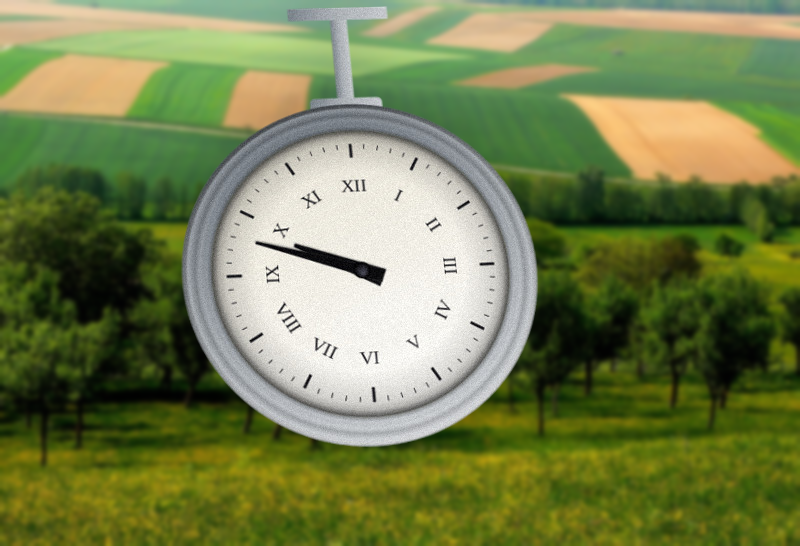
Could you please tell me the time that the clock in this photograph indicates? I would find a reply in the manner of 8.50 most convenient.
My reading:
9.48
